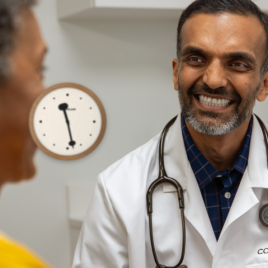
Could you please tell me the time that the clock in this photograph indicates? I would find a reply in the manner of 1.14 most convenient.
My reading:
11.28
